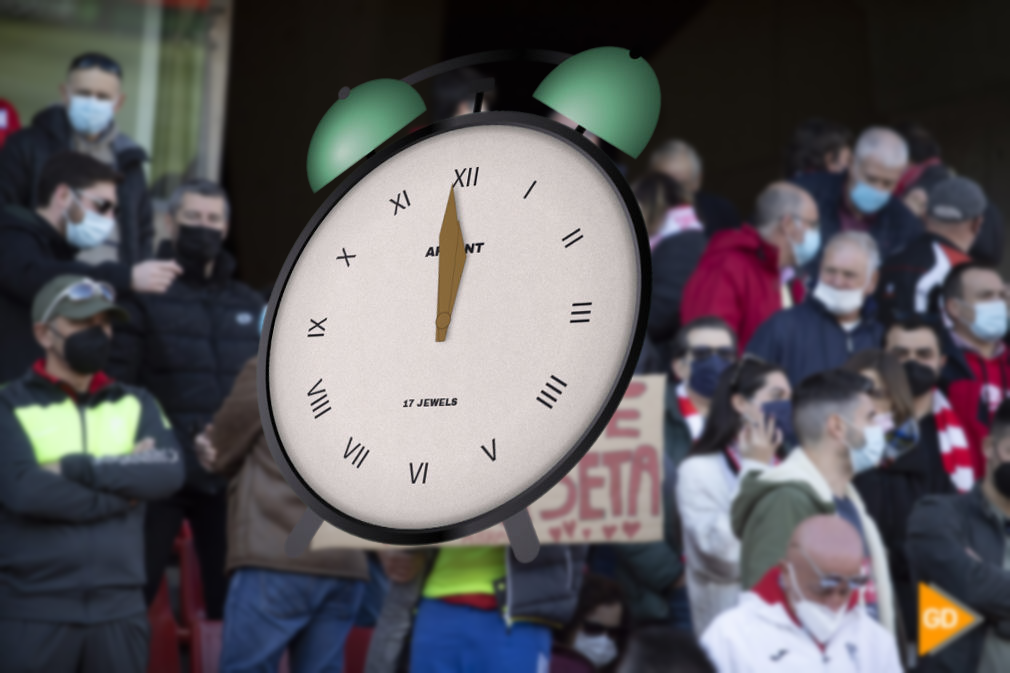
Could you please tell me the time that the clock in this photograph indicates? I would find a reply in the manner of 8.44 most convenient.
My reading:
11.59
